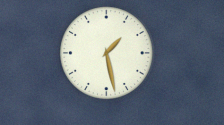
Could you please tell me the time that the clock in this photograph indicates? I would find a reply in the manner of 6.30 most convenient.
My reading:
1.28
